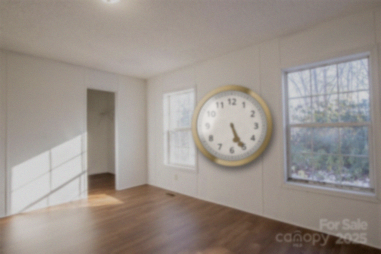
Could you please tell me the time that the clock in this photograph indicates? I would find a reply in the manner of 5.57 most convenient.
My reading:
5.26
